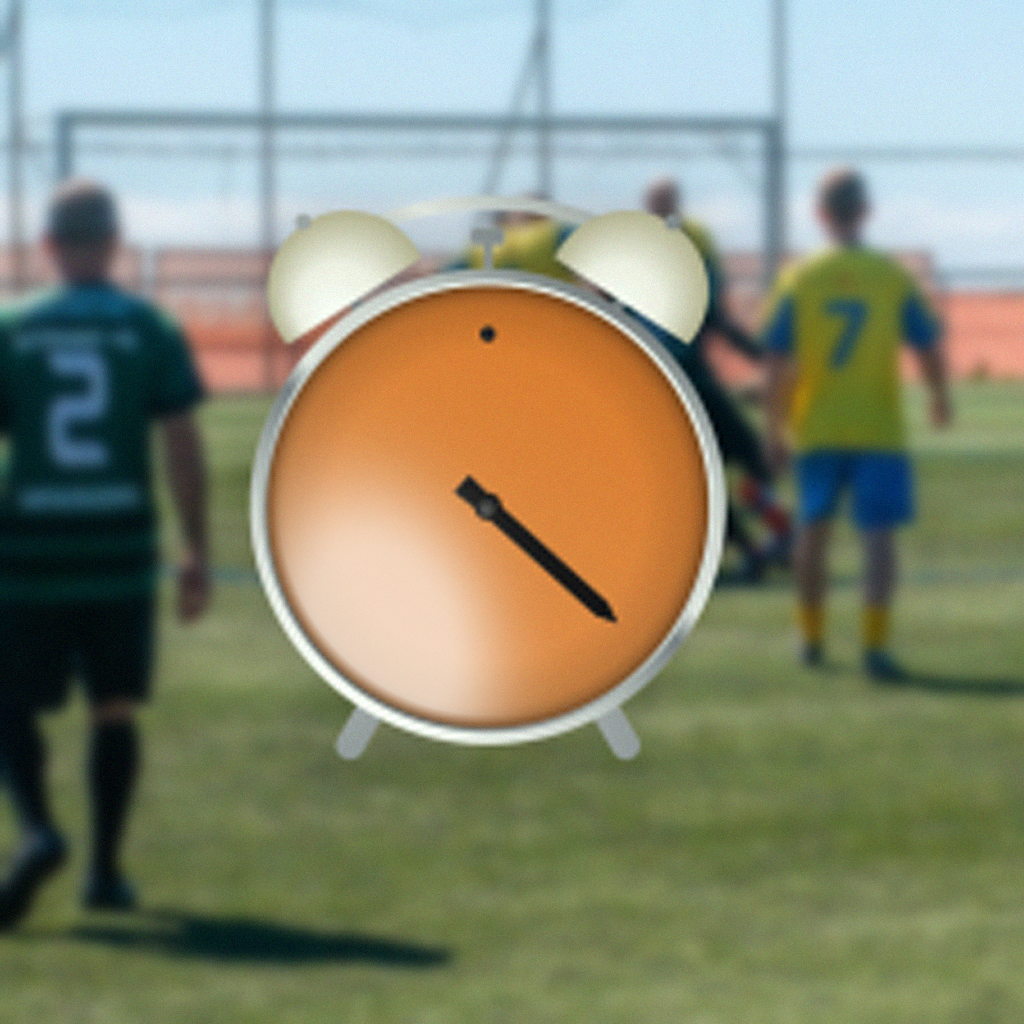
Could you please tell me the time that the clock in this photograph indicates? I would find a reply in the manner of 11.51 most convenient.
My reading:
4.22
